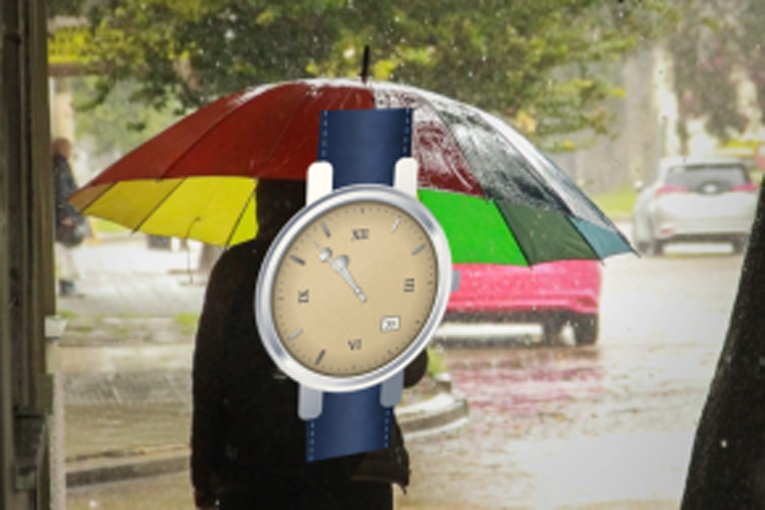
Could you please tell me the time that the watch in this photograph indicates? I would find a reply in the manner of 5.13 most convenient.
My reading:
10.53
